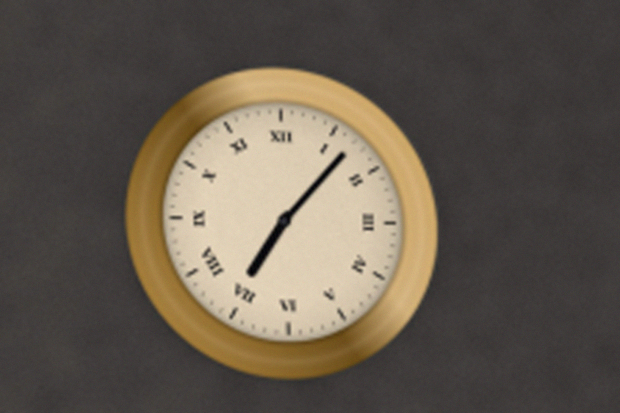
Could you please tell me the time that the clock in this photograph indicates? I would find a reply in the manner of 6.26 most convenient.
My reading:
7.07
